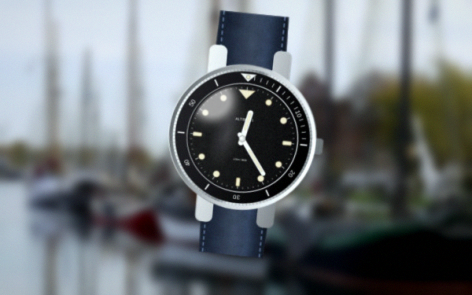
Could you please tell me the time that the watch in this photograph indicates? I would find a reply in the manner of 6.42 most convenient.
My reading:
12.24
